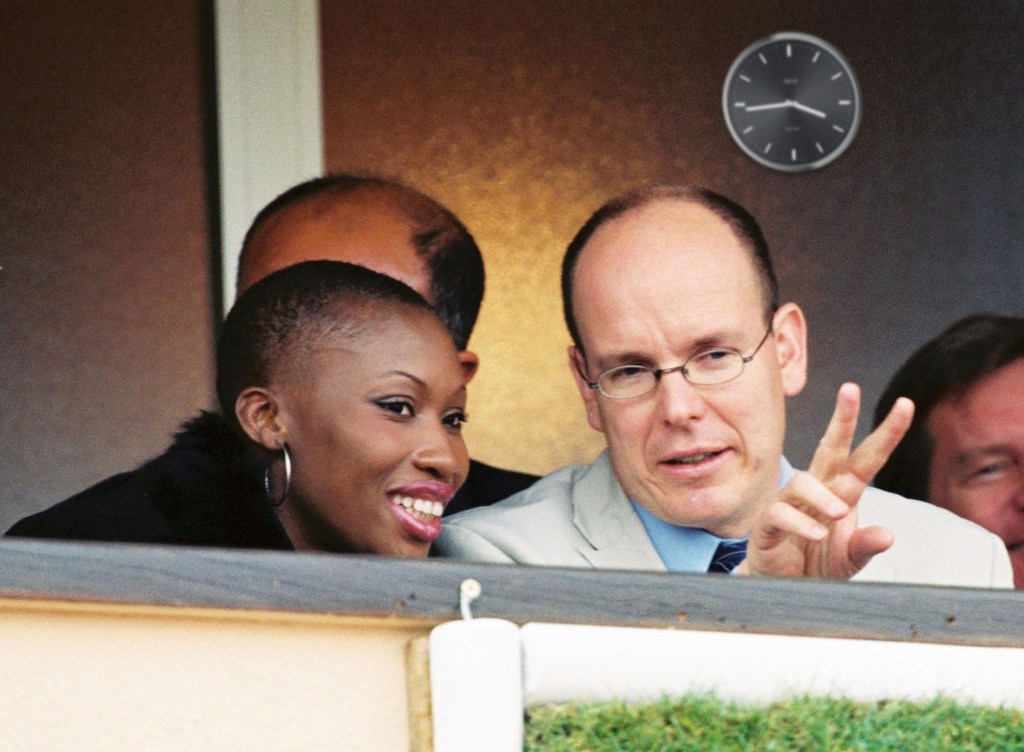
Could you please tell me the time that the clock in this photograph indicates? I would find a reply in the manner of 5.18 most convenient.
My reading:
3.44
